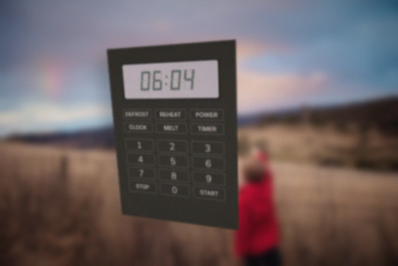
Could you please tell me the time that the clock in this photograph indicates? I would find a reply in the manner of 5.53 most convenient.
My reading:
6.04
